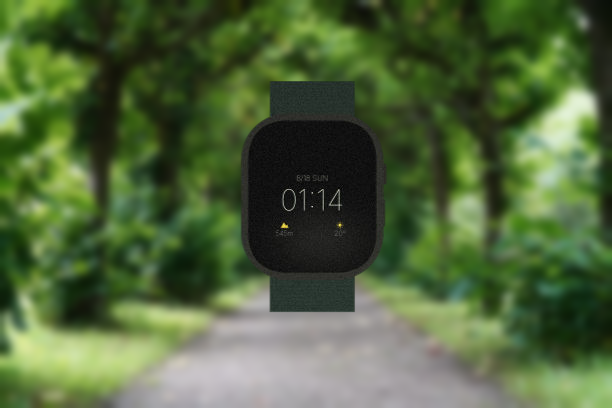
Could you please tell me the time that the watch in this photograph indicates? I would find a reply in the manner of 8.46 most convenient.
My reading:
1.14
